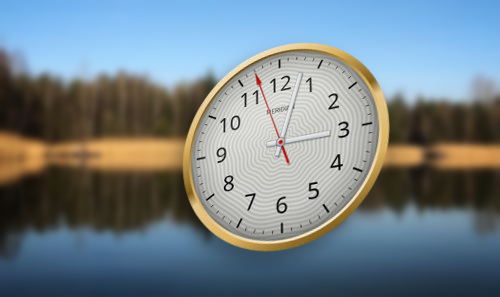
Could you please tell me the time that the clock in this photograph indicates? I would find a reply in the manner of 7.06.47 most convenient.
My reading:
3.02.57
